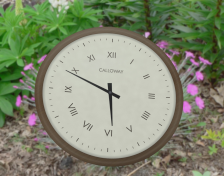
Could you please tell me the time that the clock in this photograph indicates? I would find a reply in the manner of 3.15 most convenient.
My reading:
5.49
